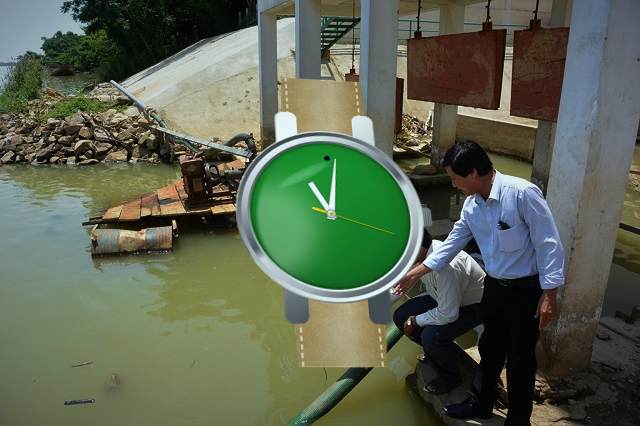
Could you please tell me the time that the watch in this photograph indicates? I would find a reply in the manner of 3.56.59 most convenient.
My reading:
11.01.18
